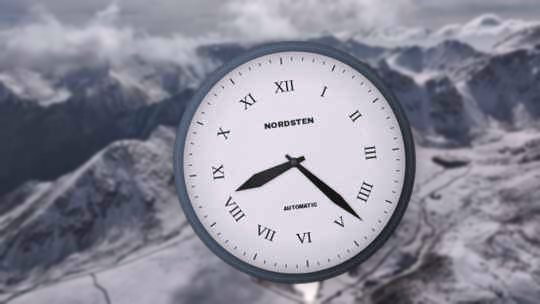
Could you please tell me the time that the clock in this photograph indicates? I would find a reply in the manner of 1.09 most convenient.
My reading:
8.23
